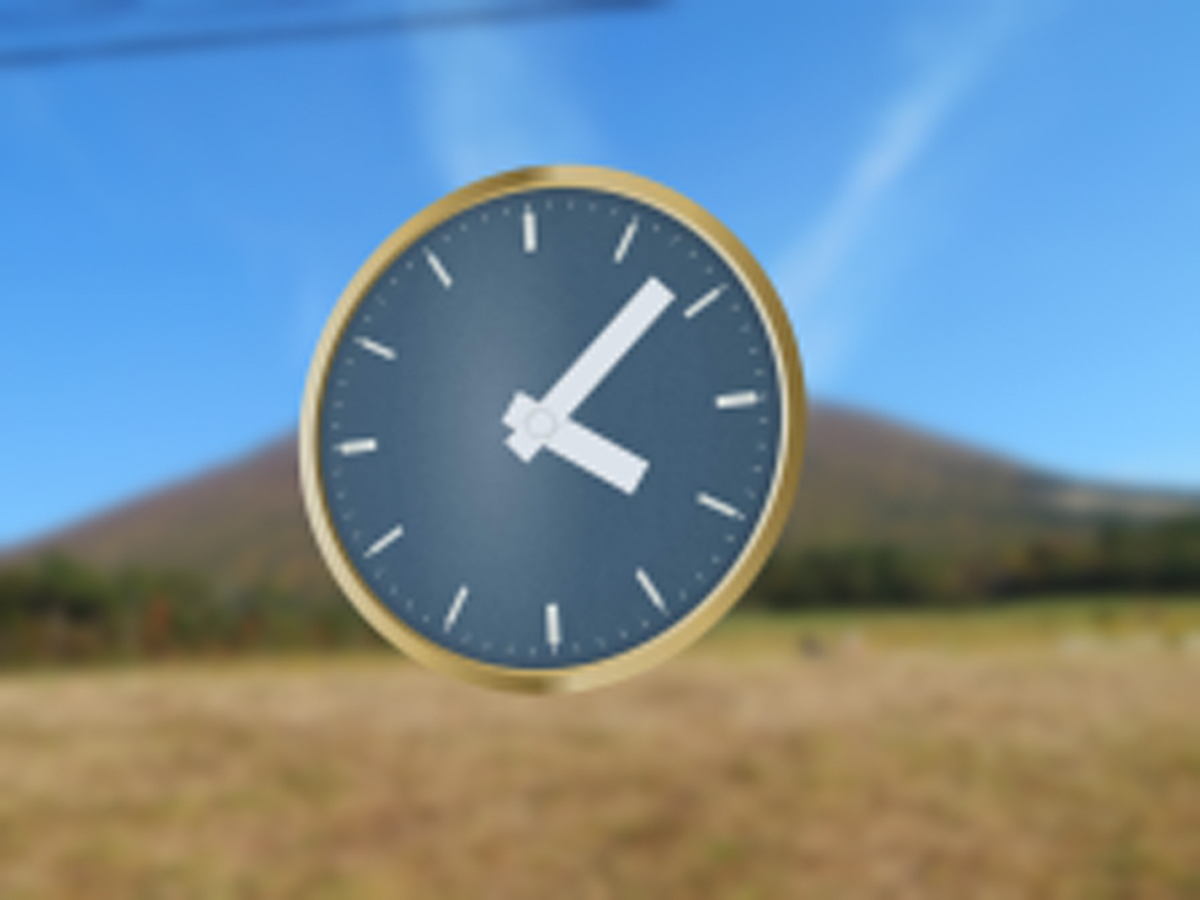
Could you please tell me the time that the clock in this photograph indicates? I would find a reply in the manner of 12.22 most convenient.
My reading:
4.08
